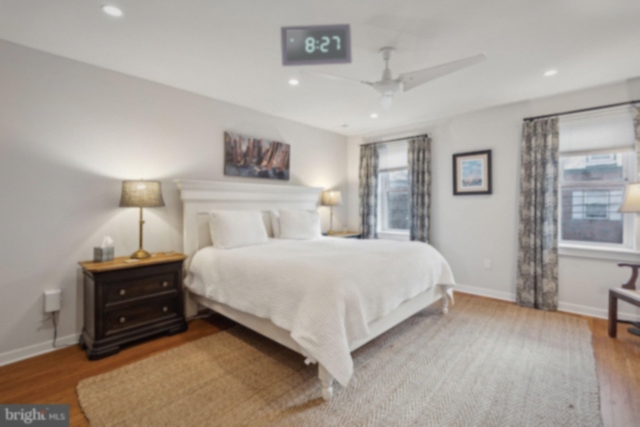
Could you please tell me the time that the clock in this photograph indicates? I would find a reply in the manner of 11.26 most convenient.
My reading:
8.27
